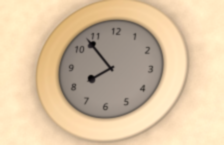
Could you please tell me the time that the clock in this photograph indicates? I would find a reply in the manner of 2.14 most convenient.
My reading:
7.53
